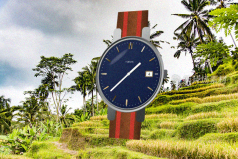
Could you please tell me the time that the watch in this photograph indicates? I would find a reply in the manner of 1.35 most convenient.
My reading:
1.38
